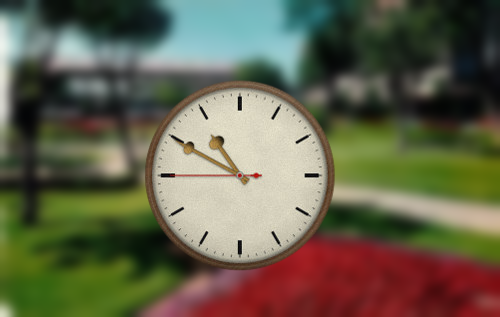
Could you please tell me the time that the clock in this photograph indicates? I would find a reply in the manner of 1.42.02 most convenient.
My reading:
10.49.45
